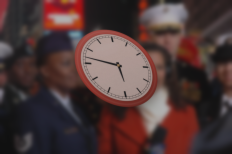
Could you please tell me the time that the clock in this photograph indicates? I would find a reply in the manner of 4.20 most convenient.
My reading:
5.47
